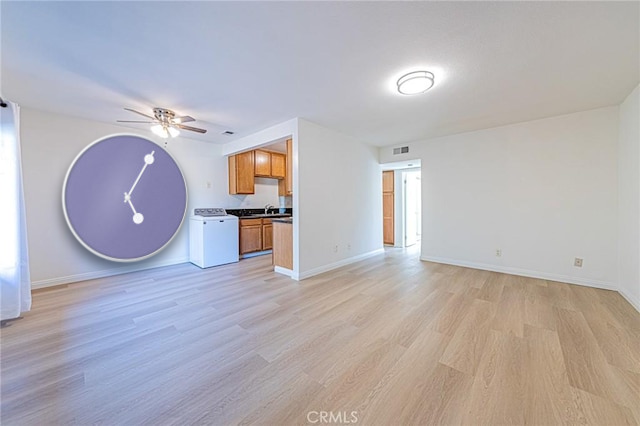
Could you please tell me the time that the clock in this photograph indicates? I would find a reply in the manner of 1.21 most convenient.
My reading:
5.05
